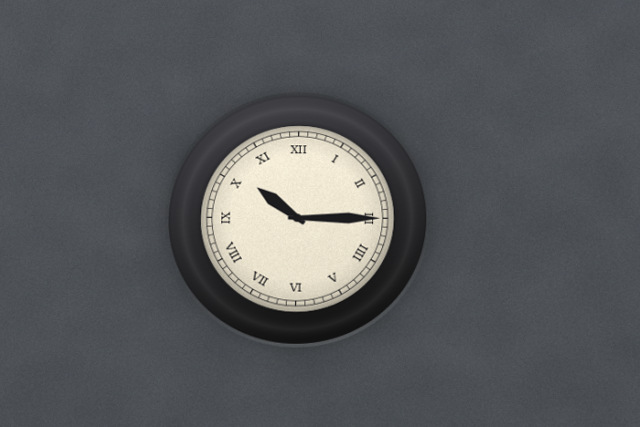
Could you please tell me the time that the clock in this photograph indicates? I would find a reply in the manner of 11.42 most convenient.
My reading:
10.15
